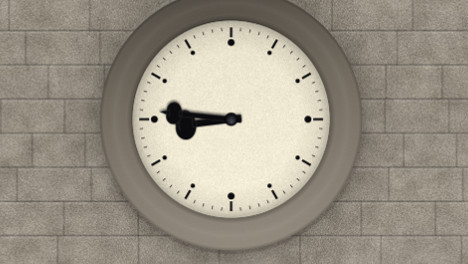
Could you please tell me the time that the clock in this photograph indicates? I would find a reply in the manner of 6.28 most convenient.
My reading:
8.46
